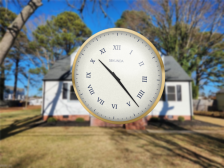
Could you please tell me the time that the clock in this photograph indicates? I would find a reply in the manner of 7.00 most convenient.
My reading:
10.23
